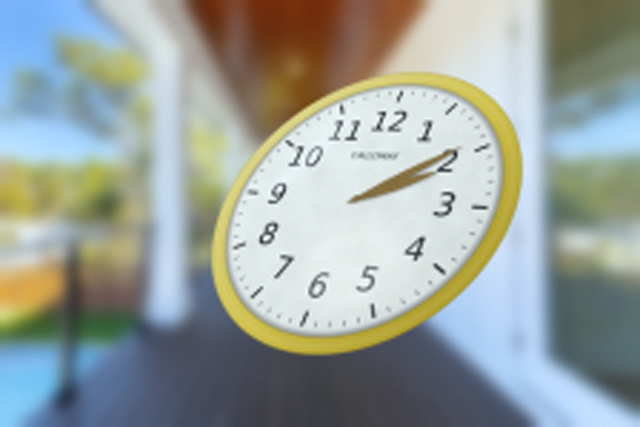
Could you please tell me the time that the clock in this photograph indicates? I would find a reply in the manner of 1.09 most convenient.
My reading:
2.09
